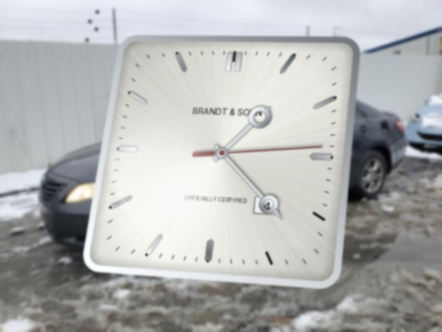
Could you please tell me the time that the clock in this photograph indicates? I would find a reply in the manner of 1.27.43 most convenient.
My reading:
1.22.14
